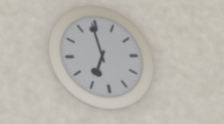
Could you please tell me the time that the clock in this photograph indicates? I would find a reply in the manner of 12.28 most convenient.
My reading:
6.59
